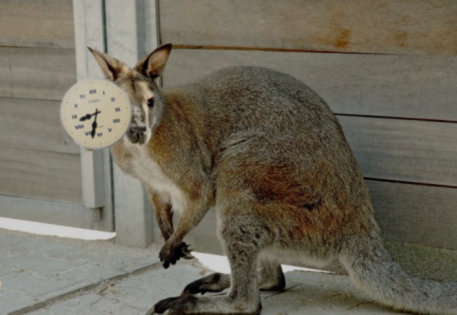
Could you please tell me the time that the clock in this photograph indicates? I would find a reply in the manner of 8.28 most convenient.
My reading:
8.33
